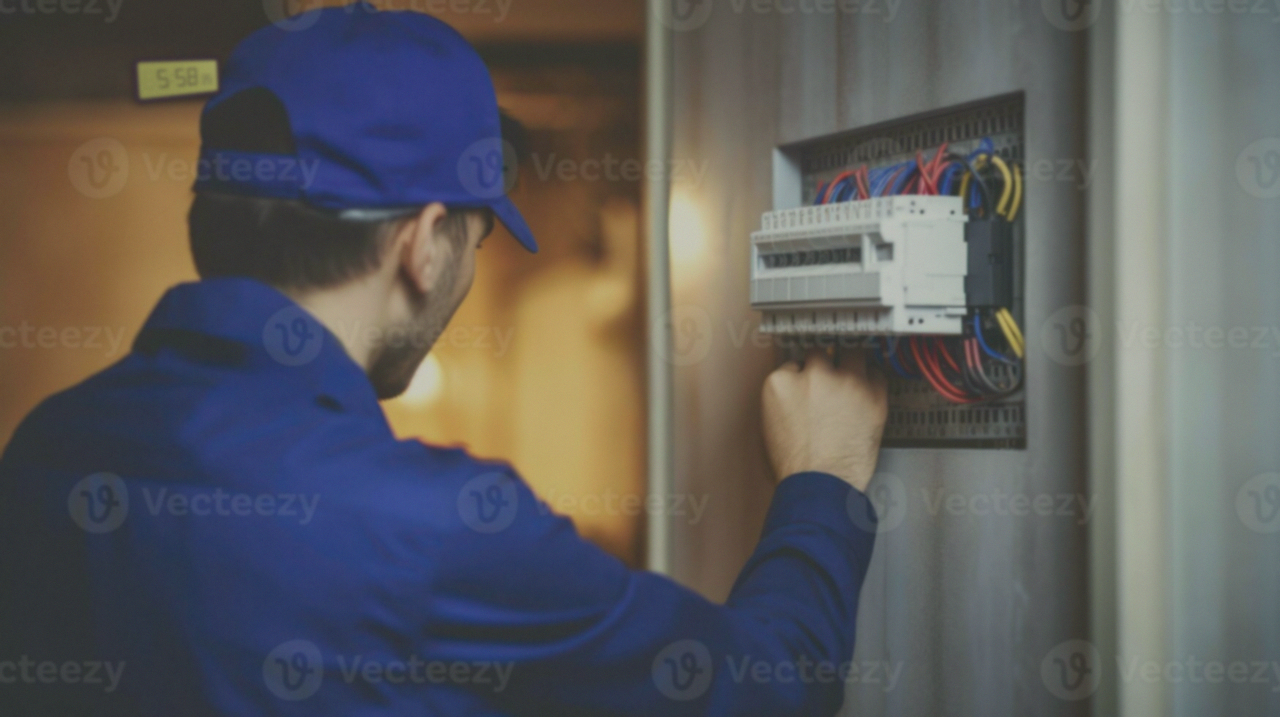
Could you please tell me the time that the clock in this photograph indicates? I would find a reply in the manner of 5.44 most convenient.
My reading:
5.58
